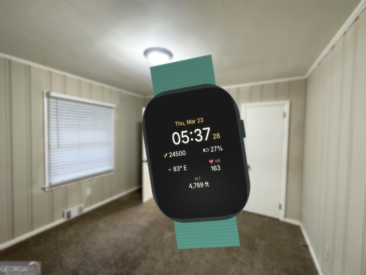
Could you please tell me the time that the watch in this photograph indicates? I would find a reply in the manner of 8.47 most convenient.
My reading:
5.37
